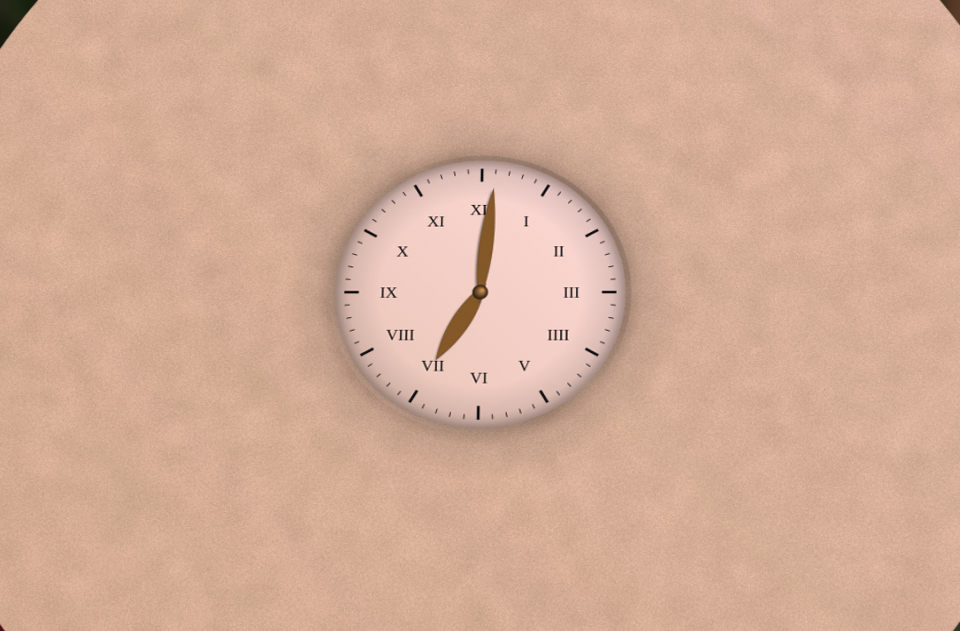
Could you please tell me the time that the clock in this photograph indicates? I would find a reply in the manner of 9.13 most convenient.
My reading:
7.01
